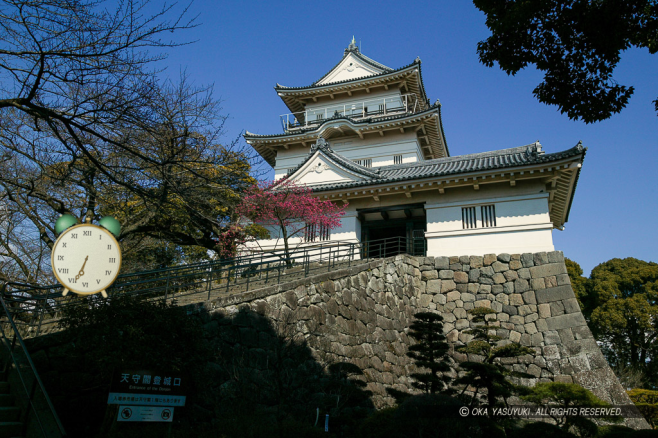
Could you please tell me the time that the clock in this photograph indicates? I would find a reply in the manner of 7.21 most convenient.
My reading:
6.34
